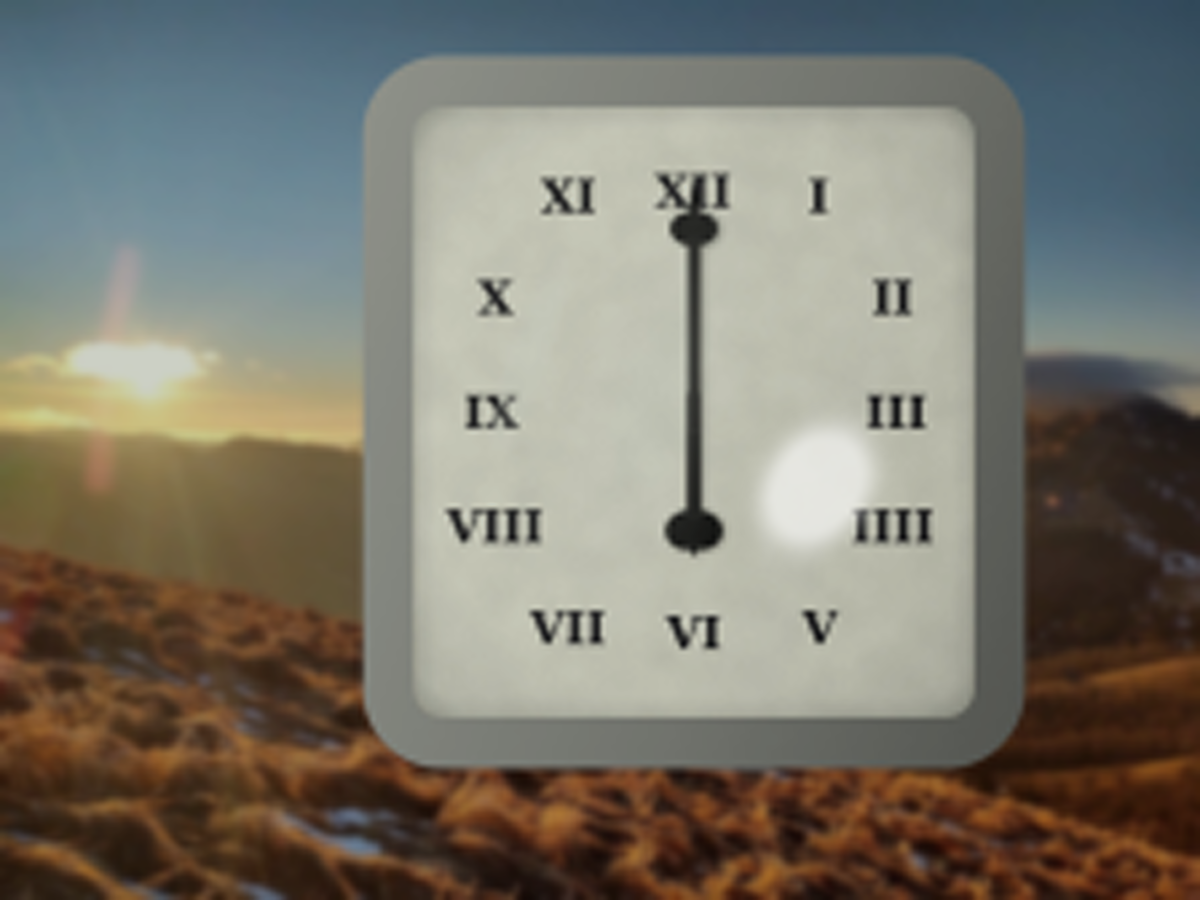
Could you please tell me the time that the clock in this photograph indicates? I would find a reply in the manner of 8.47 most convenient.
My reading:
6.00
